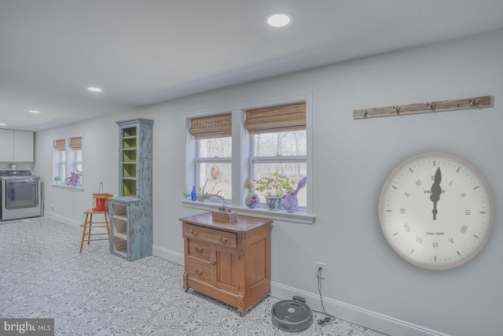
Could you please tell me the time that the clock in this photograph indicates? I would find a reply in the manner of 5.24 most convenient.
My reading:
12.01
